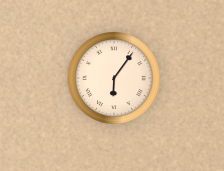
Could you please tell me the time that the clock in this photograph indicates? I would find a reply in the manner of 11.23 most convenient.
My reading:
6.06
